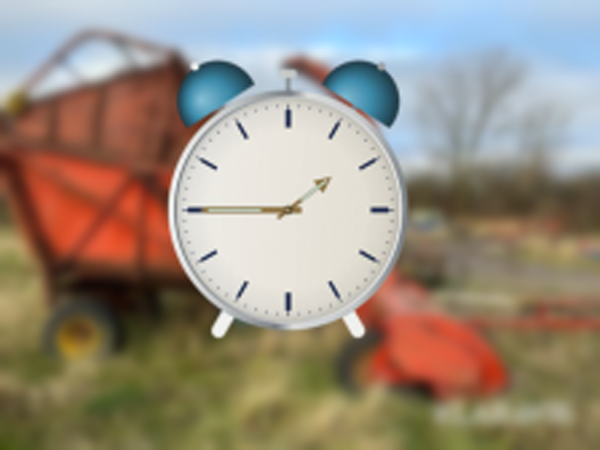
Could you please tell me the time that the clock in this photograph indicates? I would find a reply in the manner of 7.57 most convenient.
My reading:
1.45
